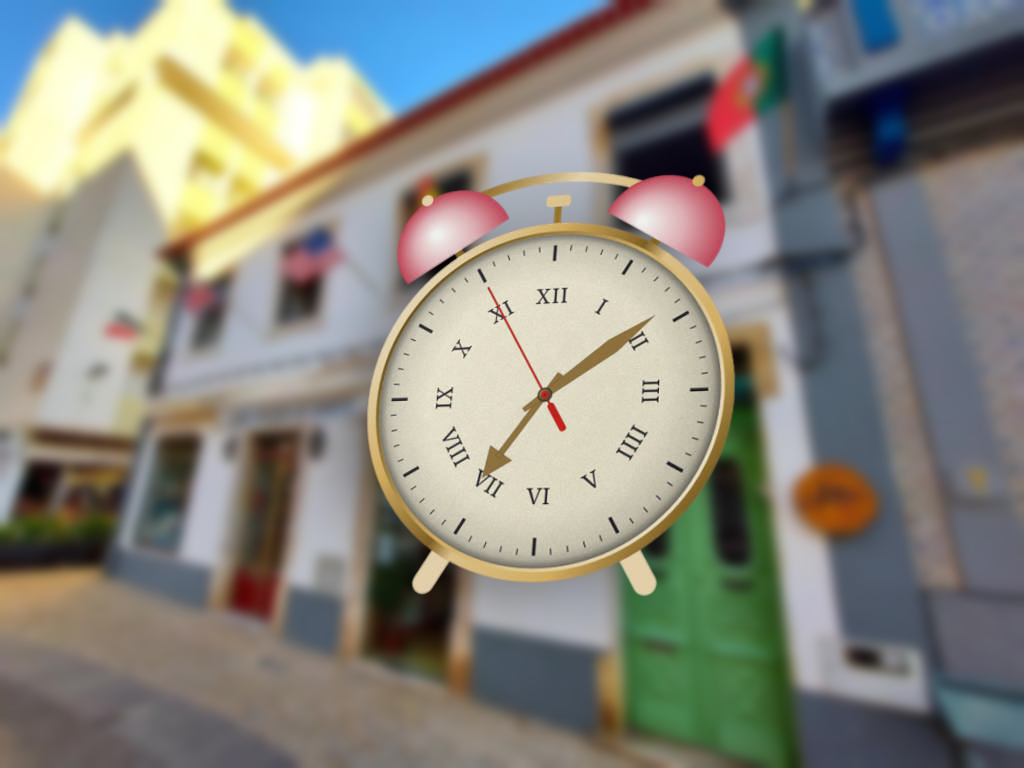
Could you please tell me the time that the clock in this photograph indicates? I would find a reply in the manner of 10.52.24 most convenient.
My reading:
7.08.55
